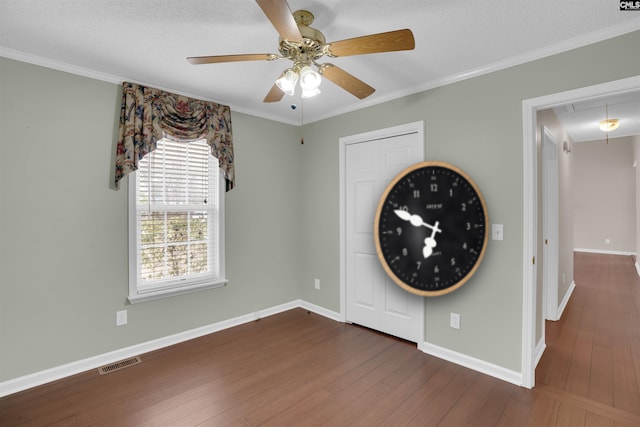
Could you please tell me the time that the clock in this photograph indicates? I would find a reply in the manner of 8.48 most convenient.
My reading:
6.49
